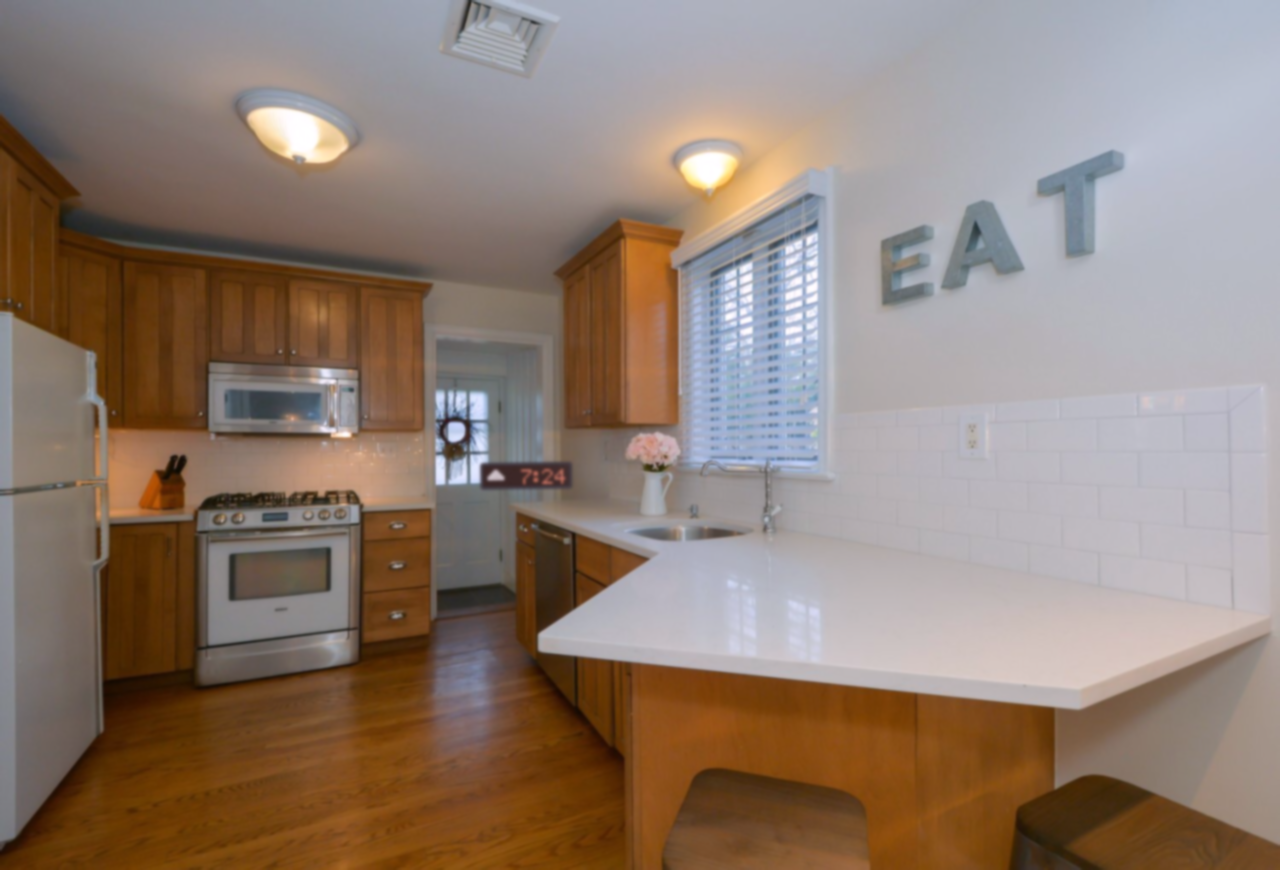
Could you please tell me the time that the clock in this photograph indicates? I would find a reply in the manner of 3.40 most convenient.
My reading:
7.24
